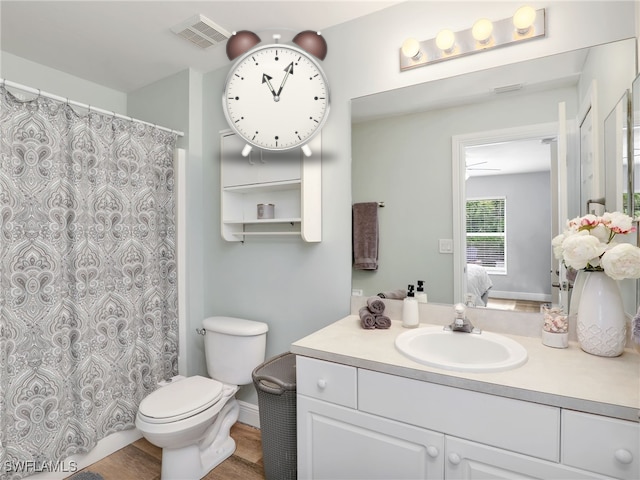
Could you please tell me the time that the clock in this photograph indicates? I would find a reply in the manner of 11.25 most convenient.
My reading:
11.04
